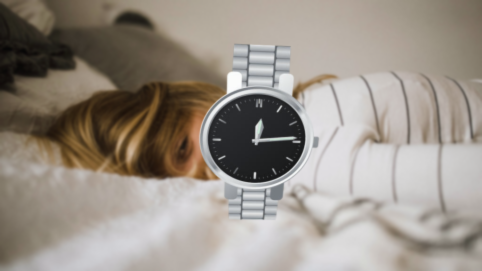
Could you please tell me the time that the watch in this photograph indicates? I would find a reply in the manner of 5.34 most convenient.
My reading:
12.14
